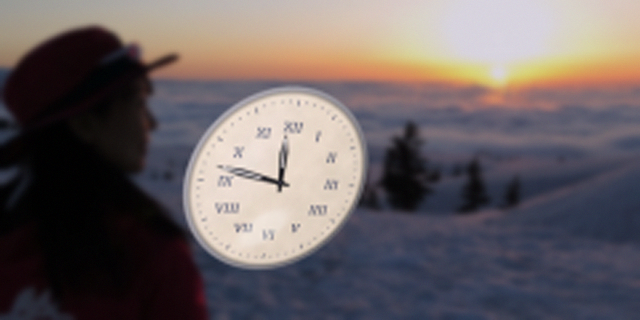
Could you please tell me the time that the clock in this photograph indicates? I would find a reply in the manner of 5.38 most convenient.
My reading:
11.47
